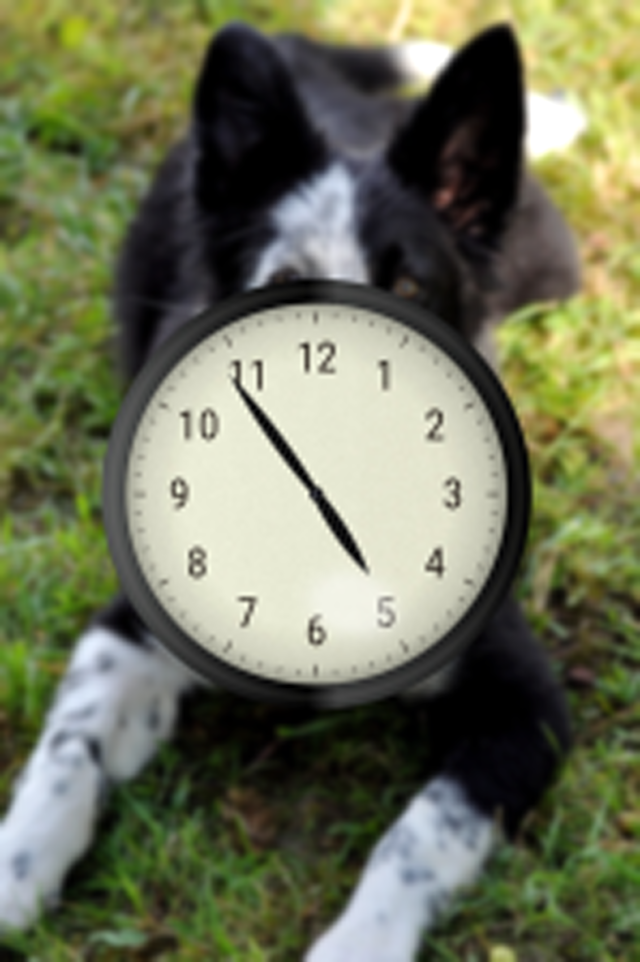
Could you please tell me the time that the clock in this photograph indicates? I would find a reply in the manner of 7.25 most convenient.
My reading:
4.54
